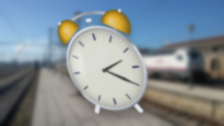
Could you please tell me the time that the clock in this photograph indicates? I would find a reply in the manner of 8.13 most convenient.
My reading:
2.20
